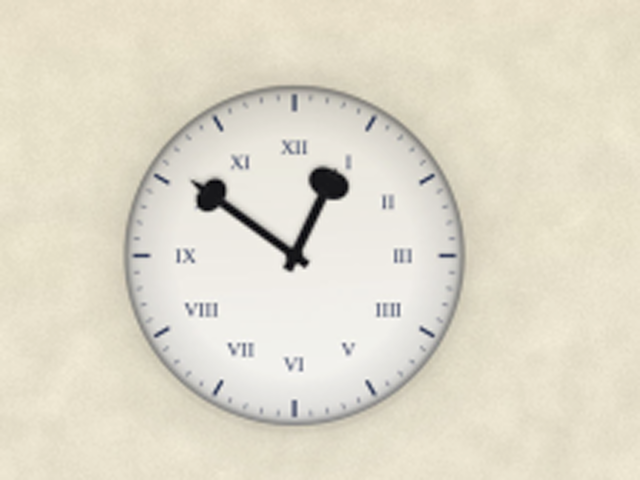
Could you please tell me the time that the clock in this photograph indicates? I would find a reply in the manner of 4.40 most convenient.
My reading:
12.51
